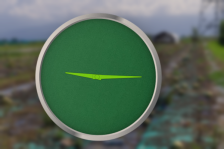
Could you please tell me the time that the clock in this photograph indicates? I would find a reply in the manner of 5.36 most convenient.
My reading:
9.15
